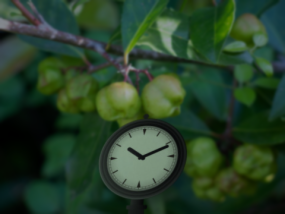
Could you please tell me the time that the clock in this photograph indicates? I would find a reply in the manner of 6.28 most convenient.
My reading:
10.11
